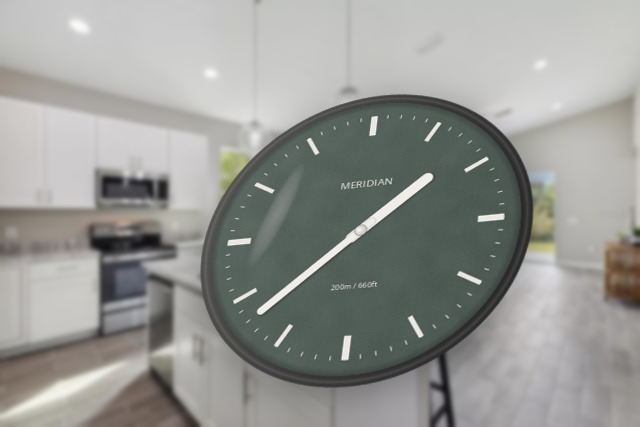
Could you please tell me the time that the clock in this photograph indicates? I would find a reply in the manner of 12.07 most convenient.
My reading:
1.38
